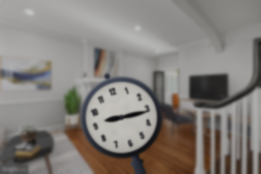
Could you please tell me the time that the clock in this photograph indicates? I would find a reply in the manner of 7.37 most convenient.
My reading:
9.16
